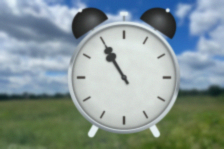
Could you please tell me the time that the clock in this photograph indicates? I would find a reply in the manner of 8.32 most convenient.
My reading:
10.55
